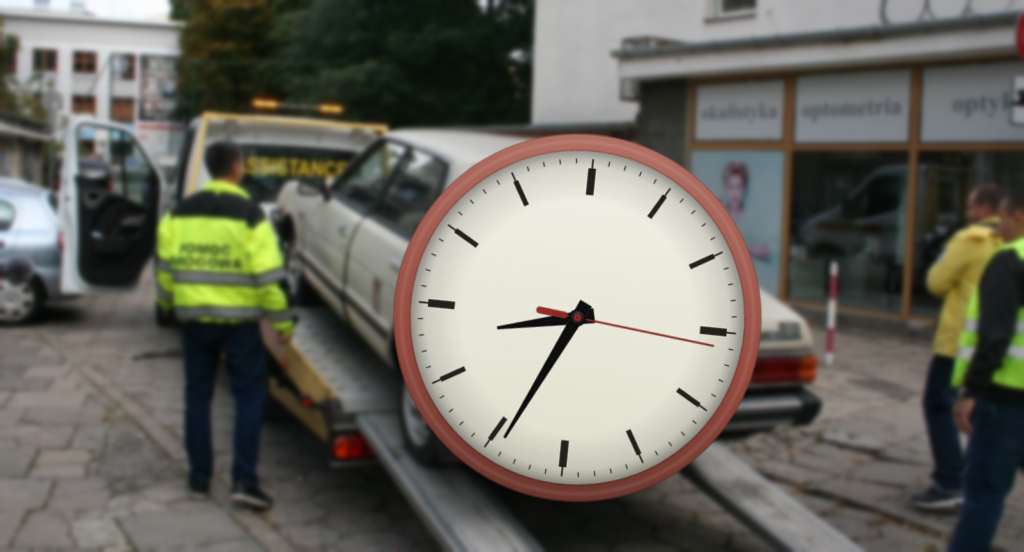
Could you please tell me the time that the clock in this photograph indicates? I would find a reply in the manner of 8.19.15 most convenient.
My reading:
8.34.16
